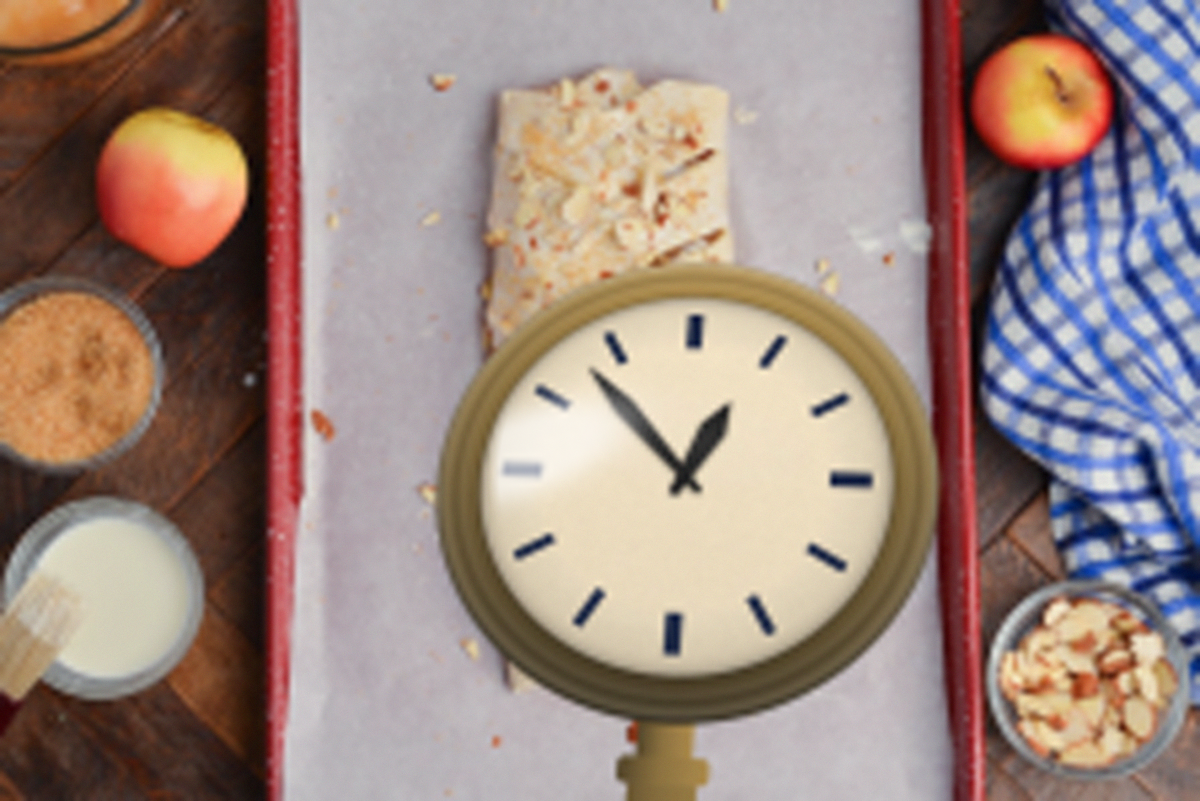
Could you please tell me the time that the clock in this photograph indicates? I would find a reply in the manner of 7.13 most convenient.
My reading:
12.53
